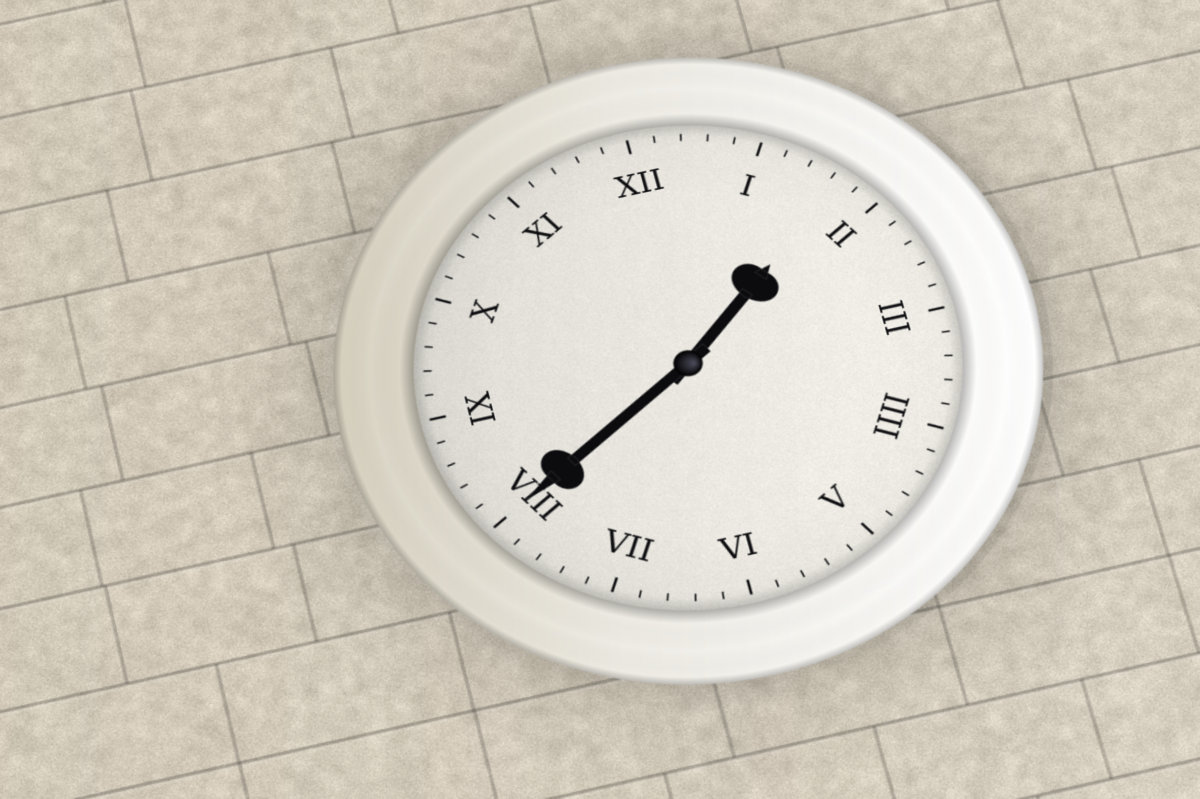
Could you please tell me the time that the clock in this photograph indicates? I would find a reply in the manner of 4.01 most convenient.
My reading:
1.40
